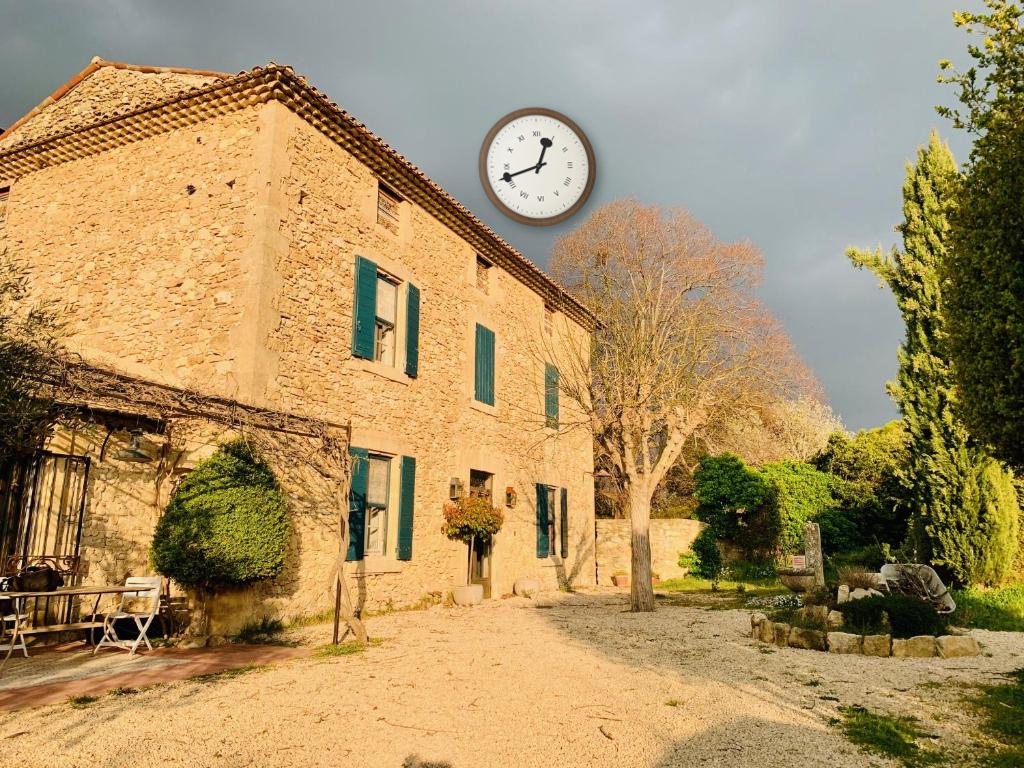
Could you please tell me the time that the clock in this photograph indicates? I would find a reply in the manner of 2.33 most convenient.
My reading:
12.42
